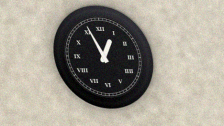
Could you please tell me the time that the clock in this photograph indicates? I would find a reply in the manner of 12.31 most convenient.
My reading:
12.56
